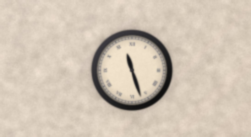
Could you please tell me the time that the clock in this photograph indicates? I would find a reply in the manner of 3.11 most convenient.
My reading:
11.27
